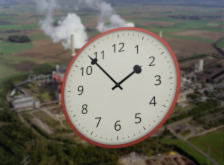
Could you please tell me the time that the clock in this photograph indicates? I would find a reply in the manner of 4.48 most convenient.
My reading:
1.53
